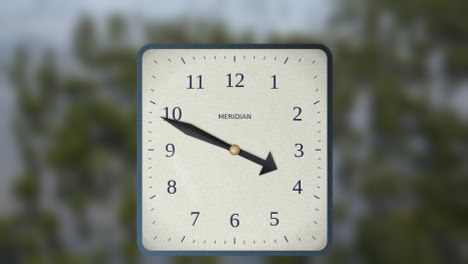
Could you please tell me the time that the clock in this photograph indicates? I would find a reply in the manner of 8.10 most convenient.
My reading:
3.49
